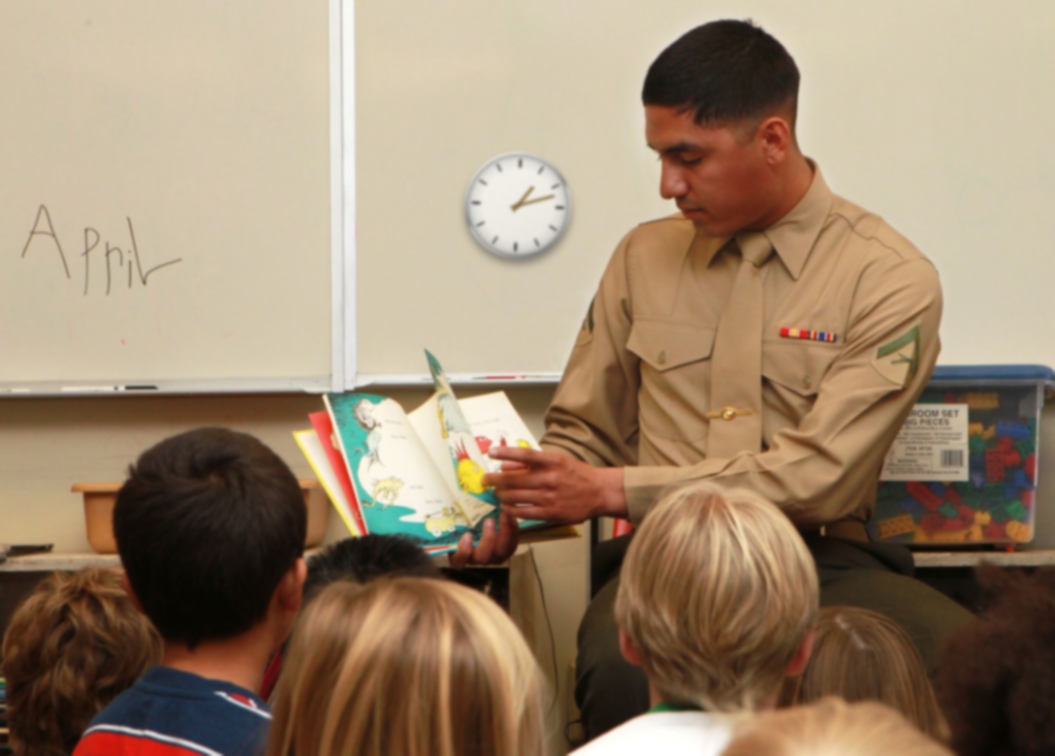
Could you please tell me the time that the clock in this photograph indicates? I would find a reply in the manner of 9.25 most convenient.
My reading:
1.12
